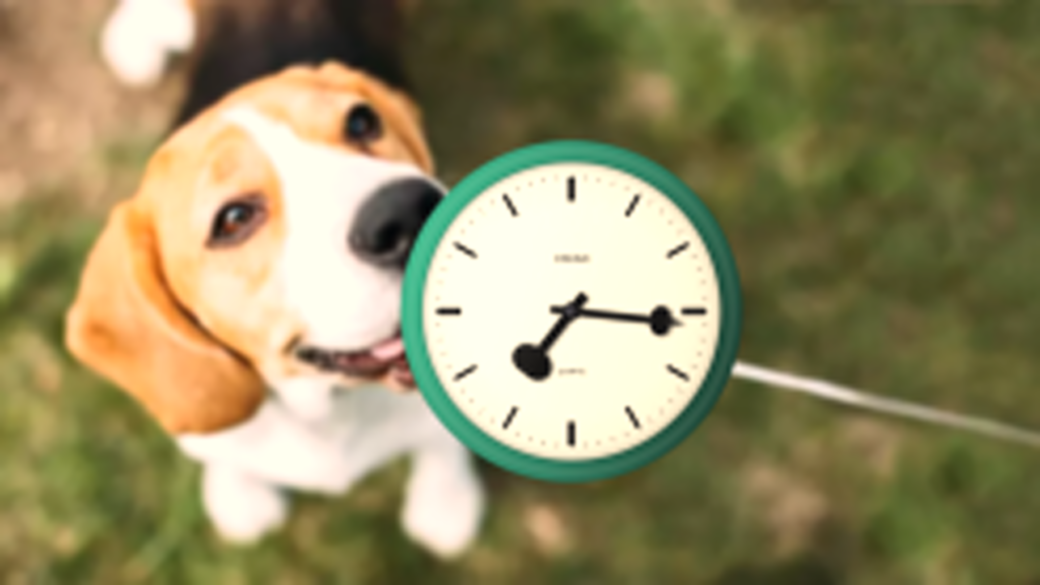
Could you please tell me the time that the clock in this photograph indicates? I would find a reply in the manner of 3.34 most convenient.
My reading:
7.16
